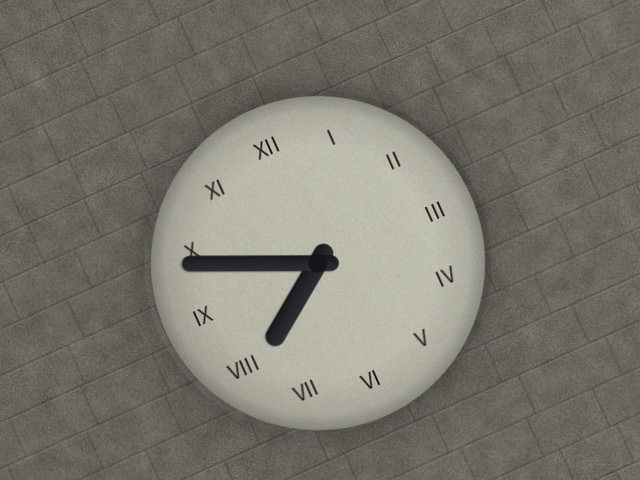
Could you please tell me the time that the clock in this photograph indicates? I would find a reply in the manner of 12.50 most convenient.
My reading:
7.49
